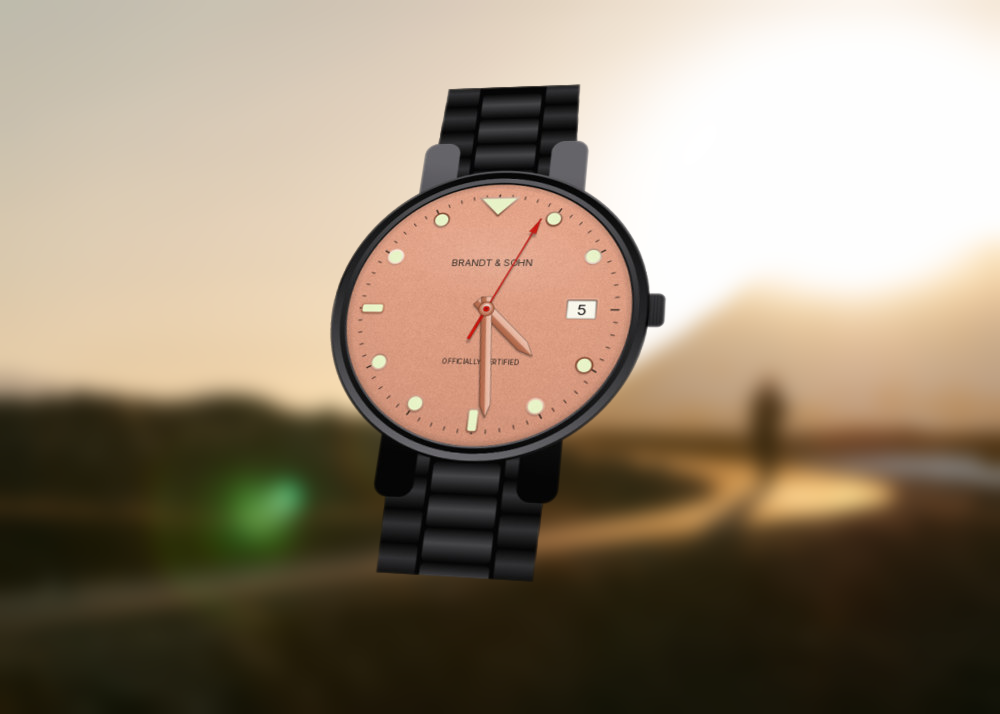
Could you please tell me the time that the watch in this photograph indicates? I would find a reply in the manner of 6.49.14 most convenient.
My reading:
4.29.04
